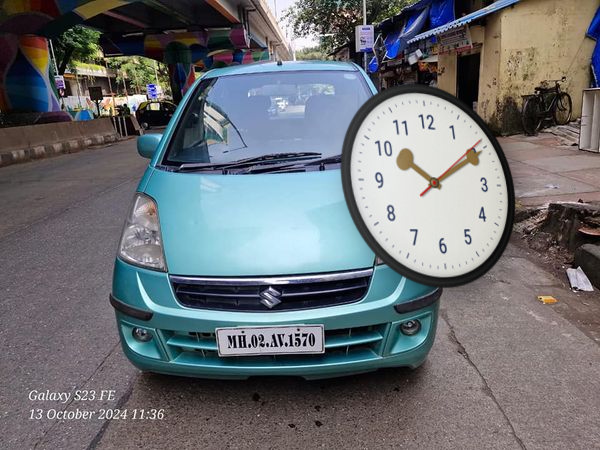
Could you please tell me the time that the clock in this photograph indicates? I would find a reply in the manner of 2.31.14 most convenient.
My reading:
10.10.09
